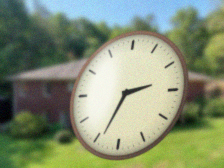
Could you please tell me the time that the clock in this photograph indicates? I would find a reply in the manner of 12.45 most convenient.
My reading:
2.34
